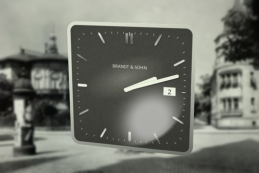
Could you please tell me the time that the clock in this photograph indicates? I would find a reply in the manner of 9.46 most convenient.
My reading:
2.12
